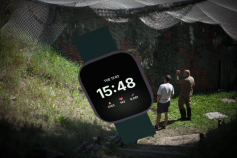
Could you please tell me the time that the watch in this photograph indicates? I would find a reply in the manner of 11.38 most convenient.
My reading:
15.48
